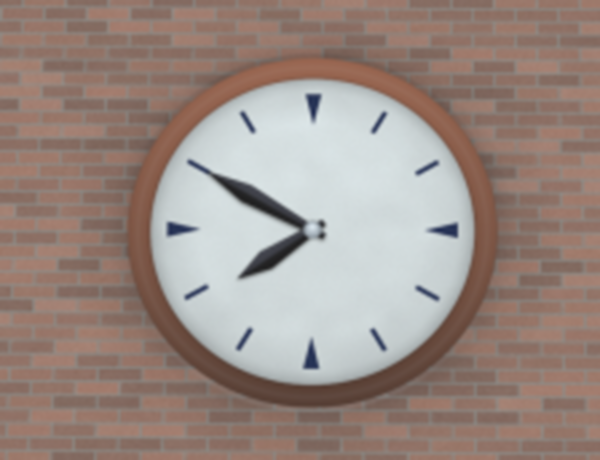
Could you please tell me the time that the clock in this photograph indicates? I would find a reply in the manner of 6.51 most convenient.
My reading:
7.50
